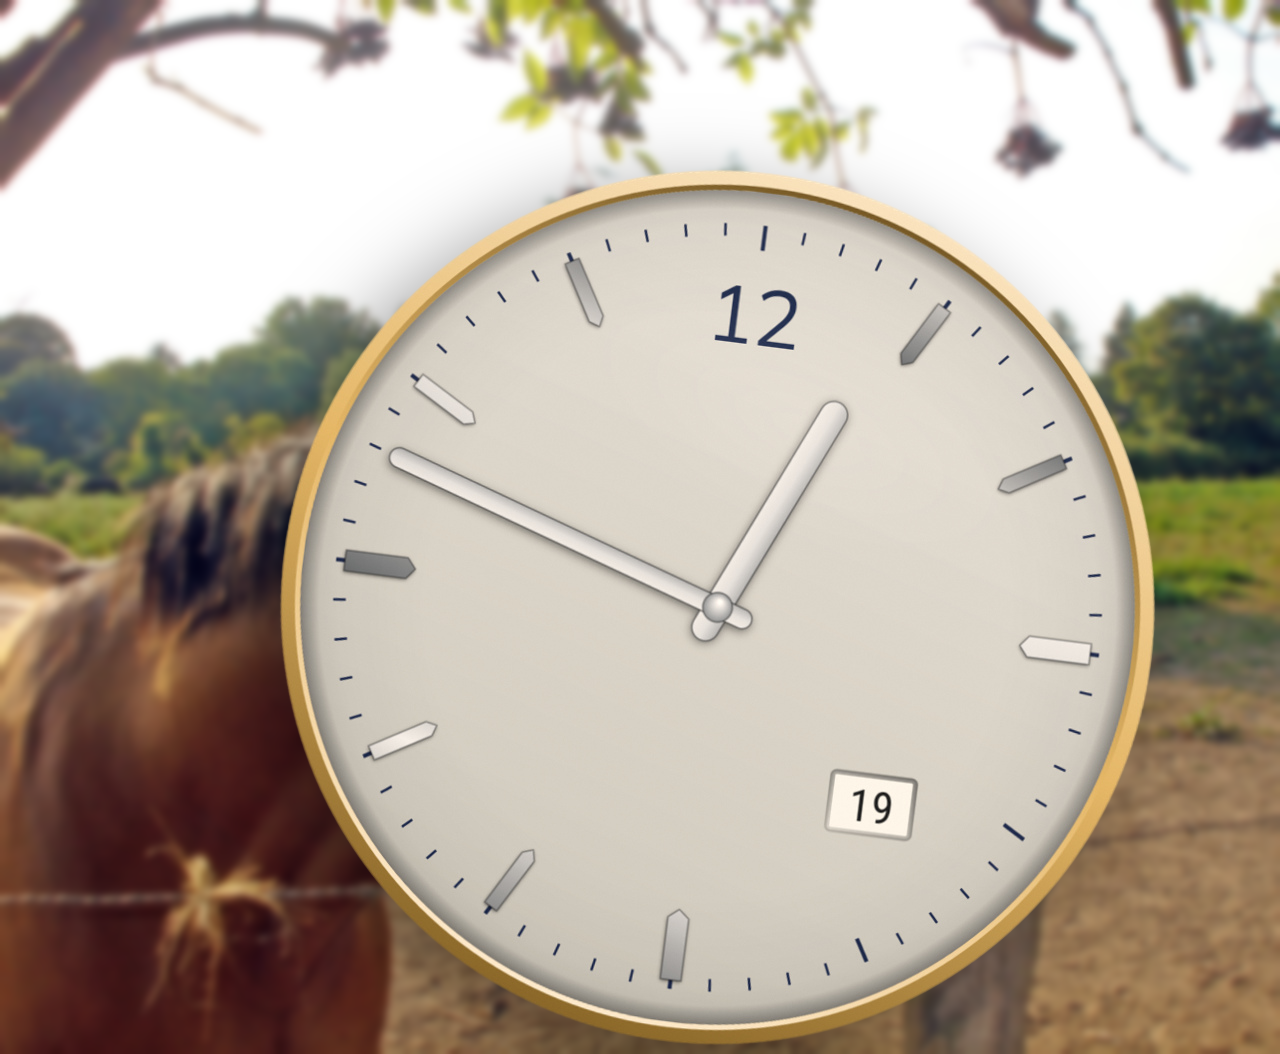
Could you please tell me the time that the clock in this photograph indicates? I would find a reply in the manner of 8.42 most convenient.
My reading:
12.48
